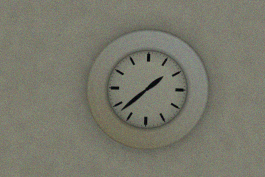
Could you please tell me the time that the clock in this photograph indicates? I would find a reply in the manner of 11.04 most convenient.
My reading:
1.38
